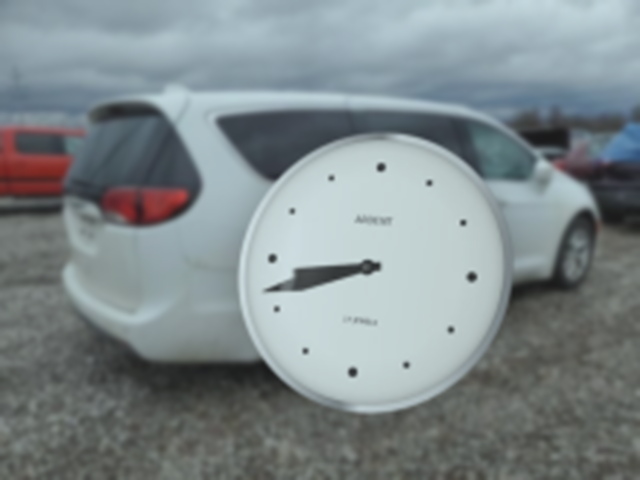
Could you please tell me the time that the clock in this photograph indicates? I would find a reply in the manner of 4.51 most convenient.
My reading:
8.42
